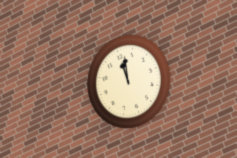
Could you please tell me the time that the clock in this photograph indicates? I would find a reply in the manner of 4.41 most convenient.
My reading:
12.02
